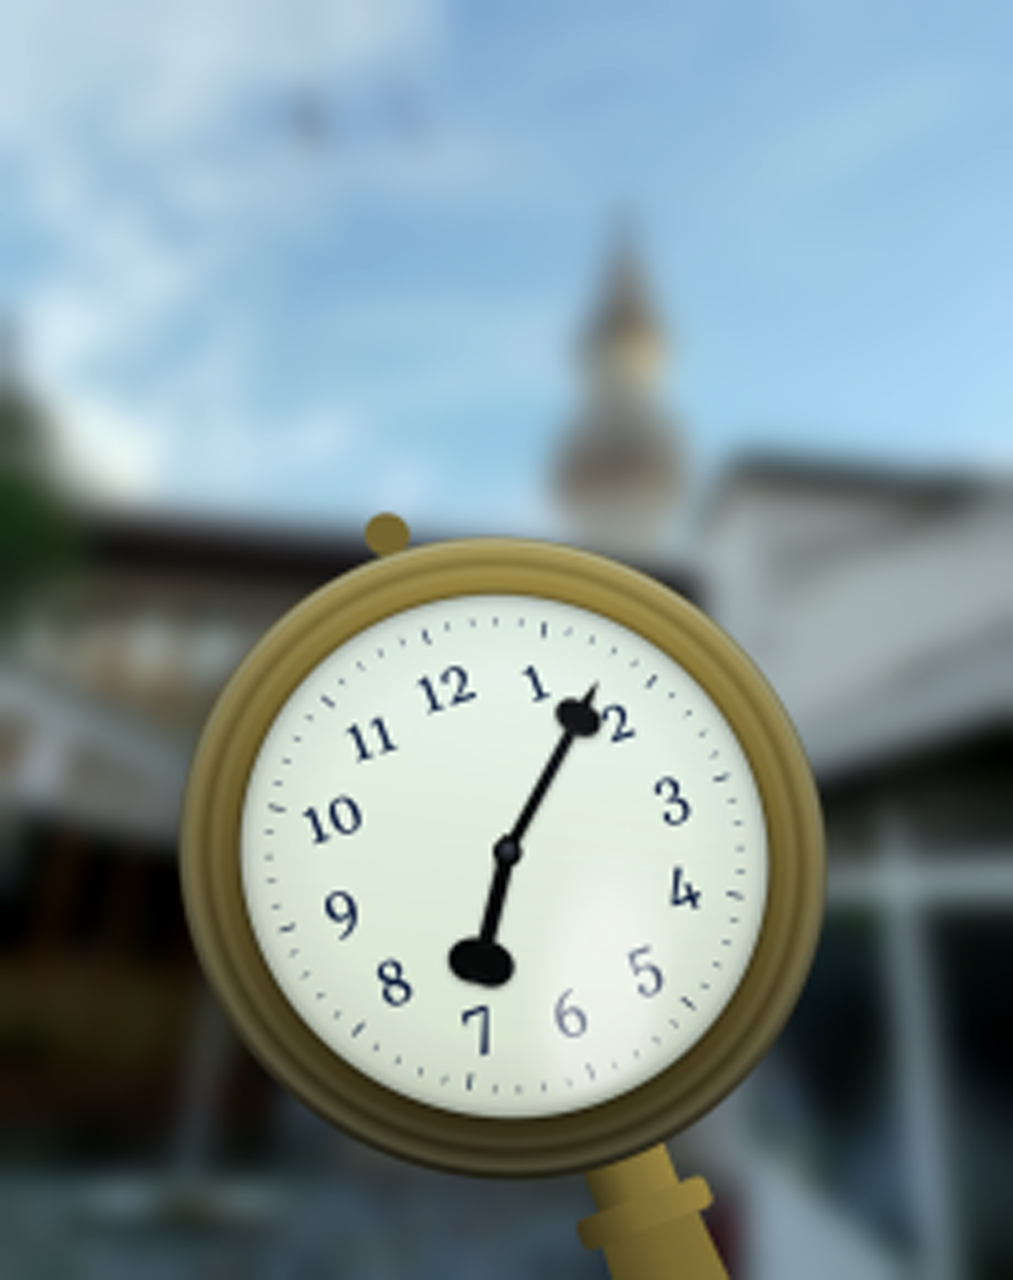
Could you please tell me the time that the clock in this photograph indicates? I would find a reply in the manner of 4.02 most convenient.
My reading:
7.08
